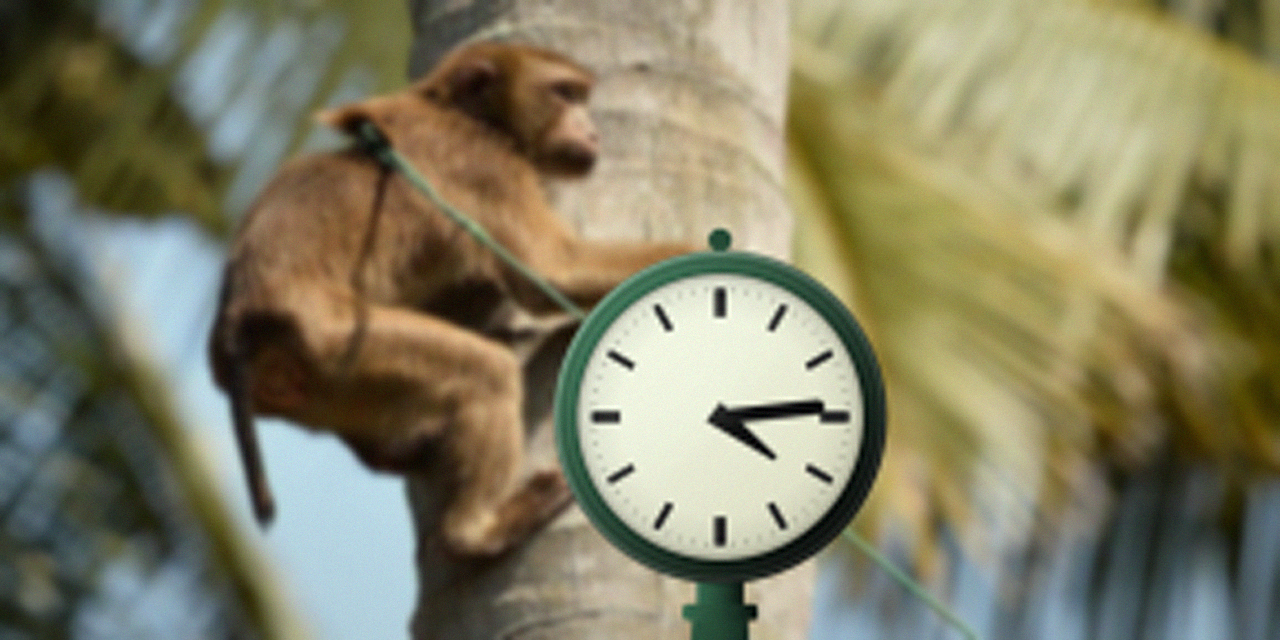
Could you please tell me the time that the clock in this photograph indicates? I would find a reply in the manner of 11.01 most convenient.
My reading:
4.14
